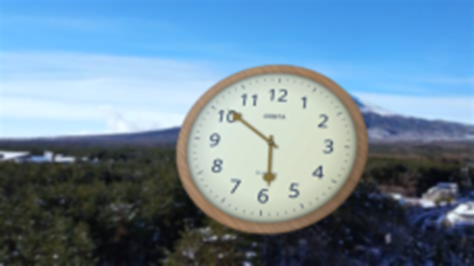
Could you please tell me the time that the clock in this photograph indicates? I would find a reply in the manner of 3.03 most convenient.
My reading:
5.51
